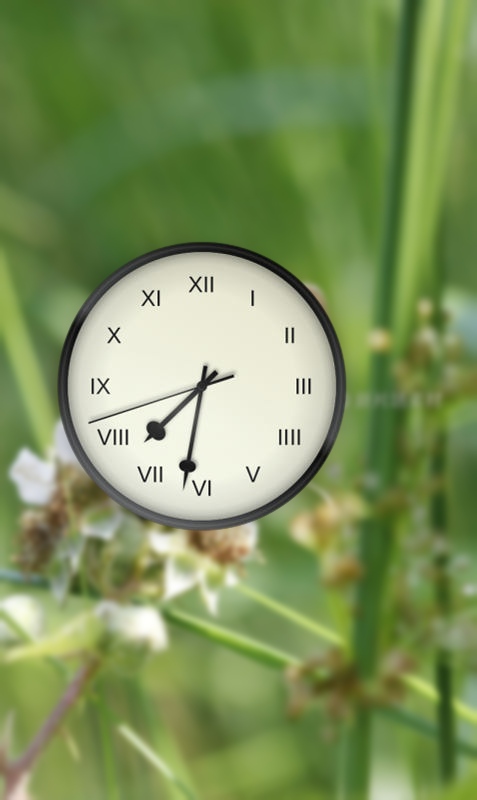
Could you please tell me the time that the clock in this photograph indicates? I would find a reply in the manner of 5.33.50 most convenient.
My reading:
7.31.42
